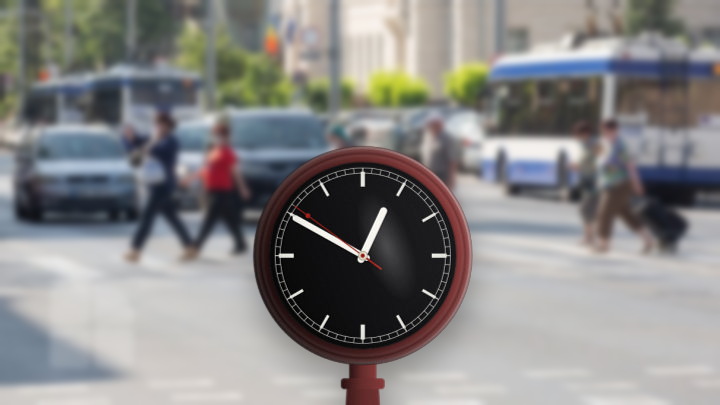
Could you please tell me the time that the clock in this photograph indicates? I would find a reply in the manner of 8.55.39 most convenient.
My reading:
12.49.51
